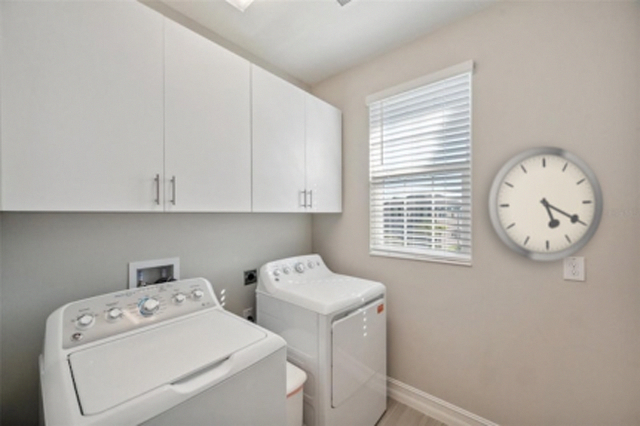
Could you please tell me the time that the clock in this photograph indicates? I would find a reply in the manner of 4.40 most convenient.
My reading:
5.20
